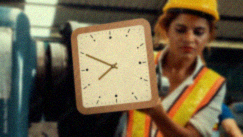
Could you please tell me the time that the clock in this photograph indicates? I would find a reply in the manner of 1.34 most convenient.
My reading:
7.50
